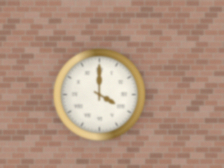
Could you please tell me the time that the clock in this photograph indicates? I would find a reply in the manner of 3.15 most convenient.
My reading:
4.00
